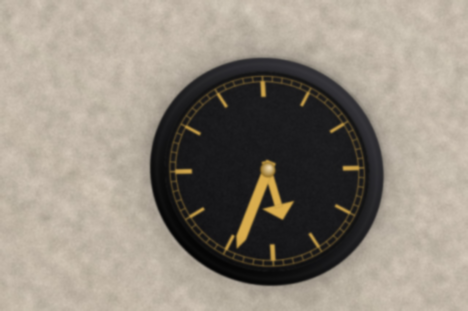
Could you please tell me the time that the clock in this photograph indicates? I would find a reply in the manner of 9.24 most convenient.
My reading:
5.34
